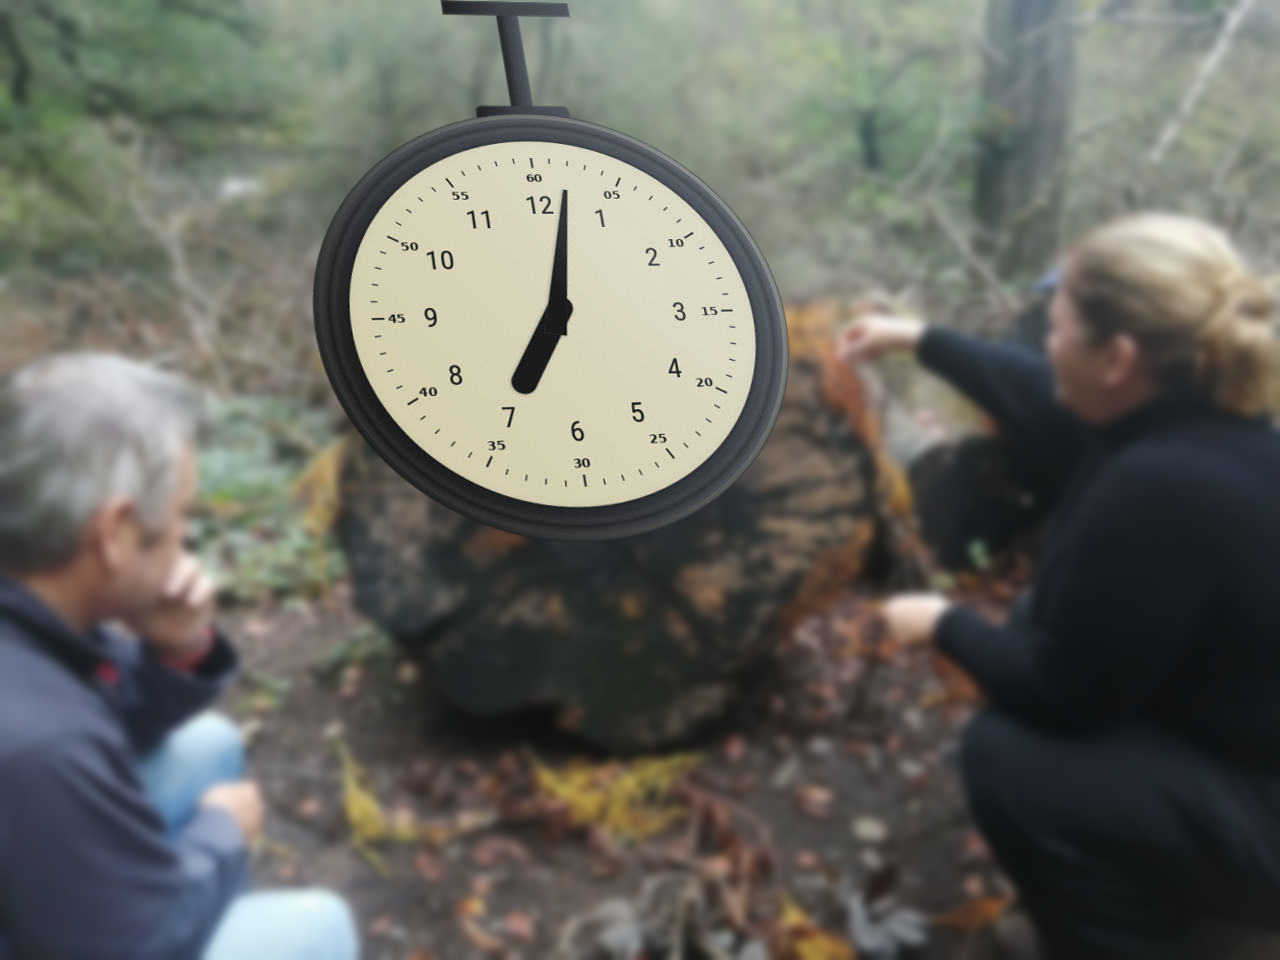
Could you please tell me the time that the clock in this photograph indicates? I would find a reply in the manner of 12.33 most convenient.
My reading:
7.02
